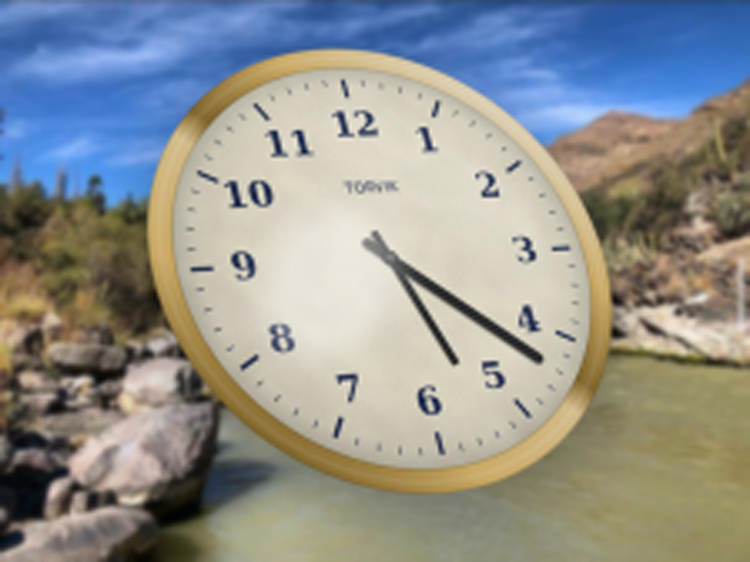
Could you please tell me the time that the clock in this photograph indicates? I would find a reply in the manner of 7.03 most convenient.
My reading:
5.22
